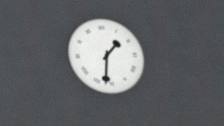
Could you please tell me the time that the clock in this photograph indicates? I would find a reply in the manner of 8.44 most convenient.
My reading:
1.32
